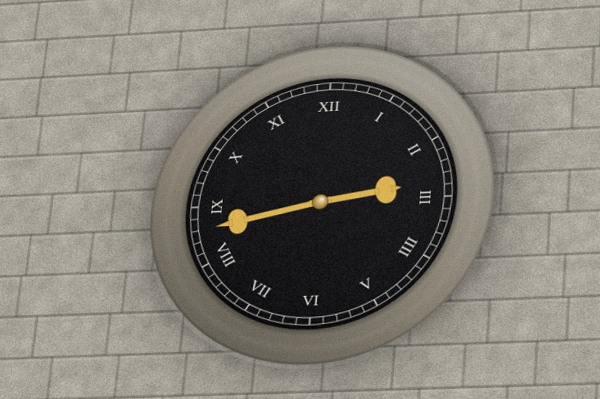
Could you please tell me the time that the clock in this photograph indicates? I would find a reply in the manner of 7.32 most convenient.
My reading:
2.43
